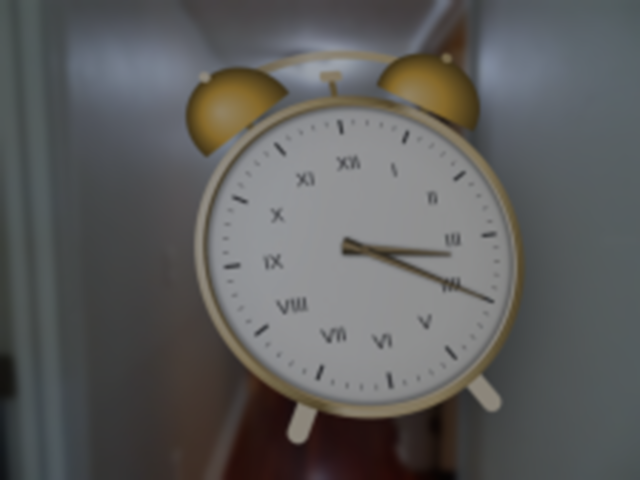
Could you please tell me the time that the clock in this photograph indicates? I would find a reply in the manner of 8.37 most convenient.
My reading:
3.20
